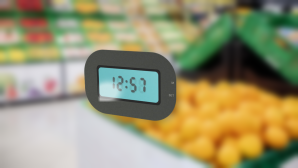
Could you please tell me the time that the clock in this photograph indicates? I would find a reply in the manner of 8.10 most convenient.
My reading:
12.57
